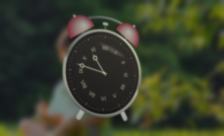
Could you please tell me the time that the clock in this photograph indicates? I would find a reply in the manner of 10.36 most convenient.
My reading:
10.47
